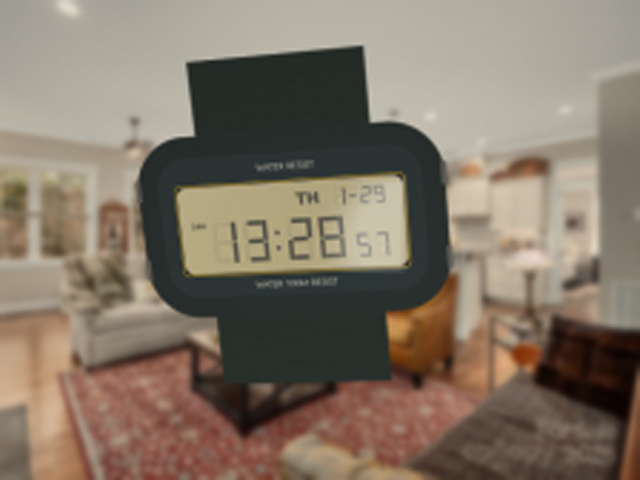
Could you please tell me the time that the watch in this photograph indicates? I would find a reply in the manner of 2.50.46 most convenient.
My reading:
13.28.57
